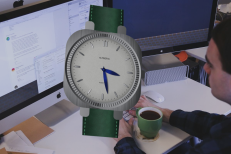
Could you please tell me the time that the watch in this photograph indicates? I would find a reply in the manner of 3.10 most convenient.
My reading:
3.28
